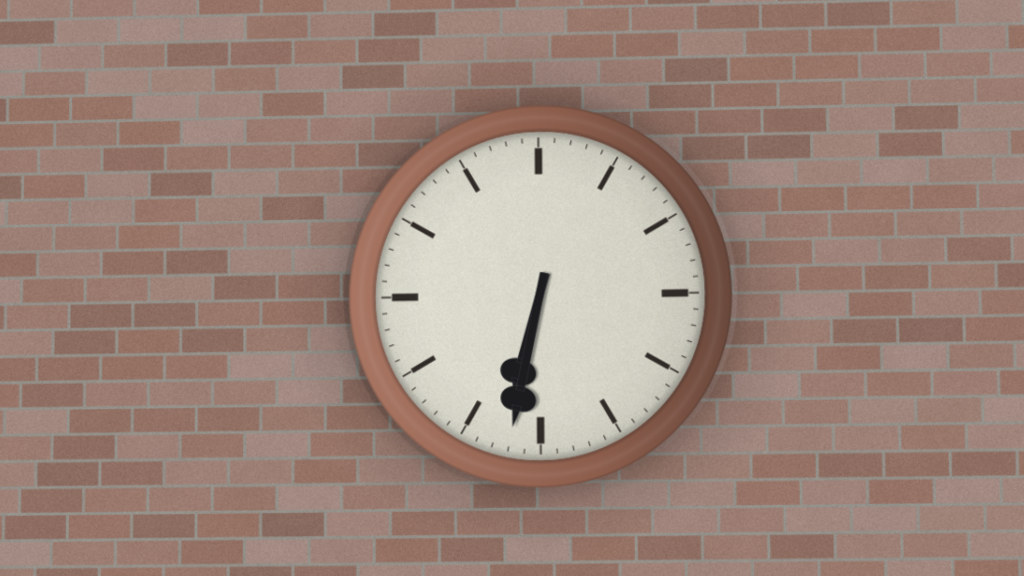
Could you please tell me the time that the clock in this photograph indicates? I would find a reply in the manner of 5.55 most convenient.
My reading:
6.32
